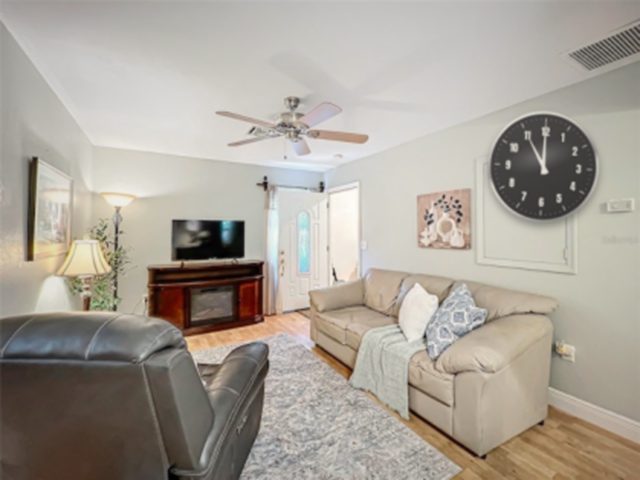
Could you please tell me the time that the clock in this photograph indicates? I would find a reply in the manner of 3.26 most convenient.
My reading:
11.00
